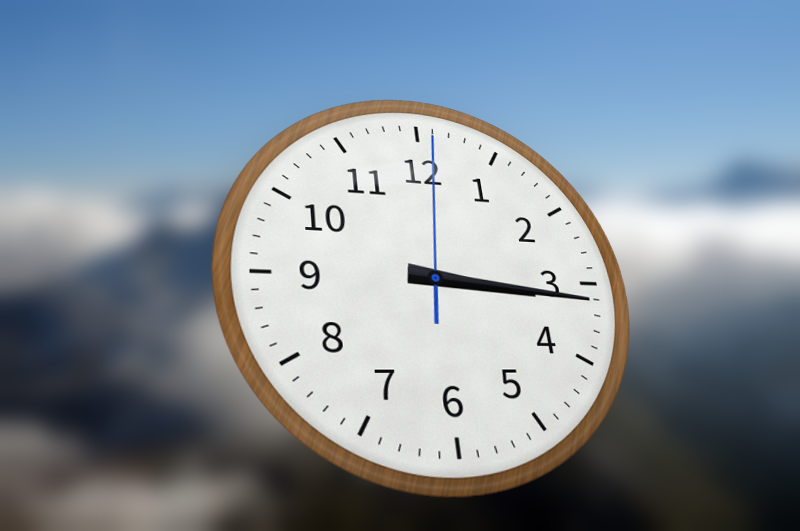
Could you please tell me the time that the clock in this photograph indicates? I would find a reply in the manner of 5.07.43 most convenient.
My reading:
3.16.01
